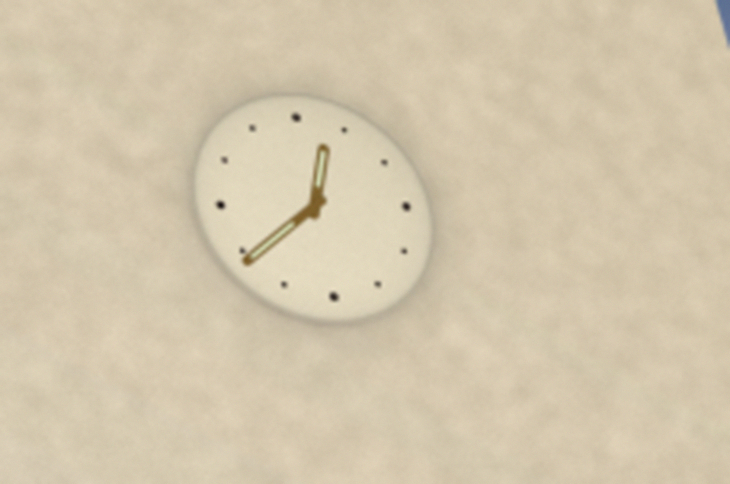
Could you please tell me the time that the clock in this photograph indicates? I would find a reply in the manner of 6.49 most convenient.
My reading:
12.39
